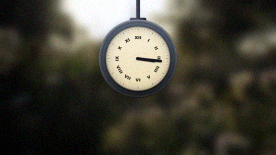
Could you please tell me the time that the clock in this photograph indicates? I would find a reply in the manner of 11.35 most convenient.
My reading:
3.16
